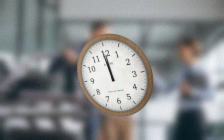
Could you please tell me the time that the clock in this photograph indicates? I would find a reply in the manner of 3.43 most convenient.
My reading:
11.59
